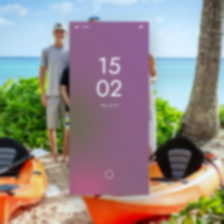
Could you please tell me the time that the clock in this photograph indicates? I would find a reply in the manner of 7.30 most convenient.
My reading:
15.02
